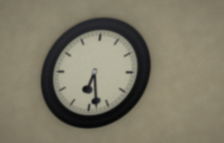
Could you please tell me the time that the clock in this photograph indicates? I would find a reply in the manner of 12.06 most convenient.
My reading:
6.28
